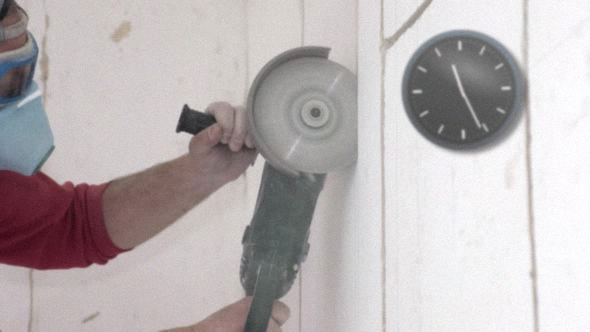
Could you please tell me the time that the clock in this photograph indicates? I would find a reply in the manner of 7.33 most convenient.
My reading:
11.26
